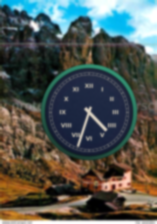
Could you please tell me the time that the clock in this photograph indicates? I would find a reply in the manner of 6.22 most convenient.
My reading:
4.33
